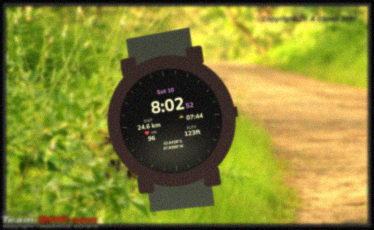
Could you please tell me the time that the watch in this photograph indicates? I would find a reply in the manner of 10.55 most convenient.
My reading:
8.02
